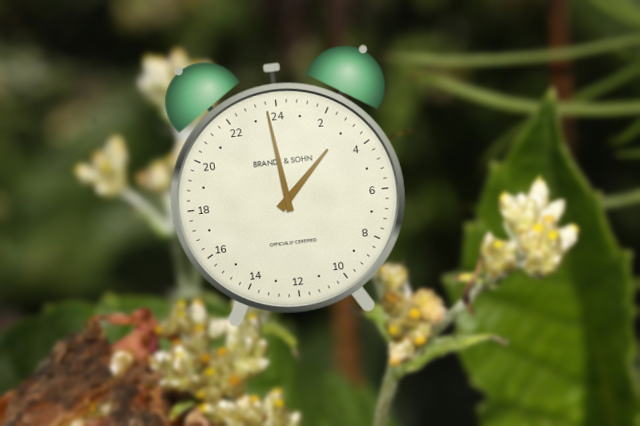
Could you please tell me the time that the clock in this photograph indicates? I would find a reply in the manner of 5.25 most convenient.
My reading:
2.59
